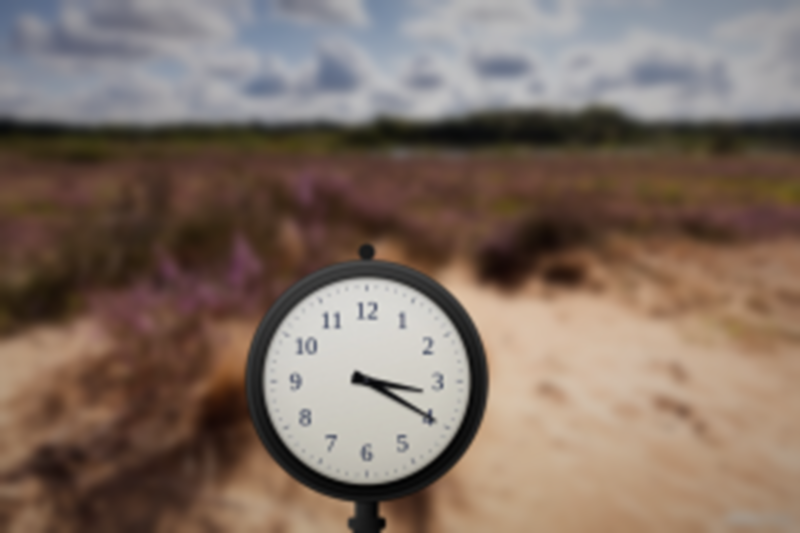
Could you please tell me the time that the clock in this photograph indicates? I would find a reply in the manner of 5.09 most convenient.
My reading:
3.20
